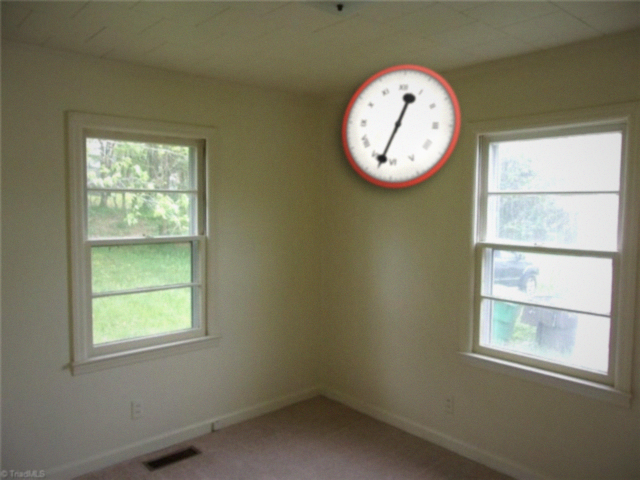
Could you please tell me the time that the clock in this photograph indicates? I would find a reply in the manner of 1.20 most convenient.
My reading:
12.33
